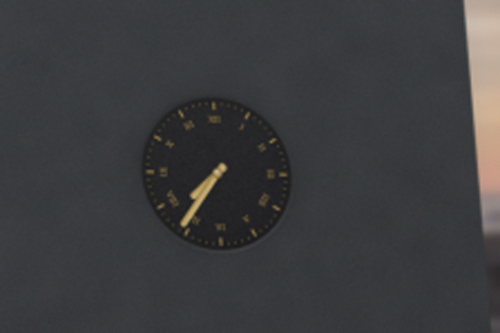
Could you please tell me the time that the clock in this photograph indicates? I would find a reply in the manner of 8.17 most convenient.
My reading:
7.36
